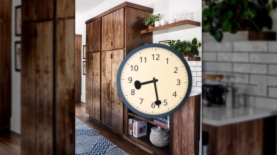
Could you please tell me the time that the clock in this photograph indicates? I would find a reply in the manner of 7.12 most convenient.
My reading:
8.28
